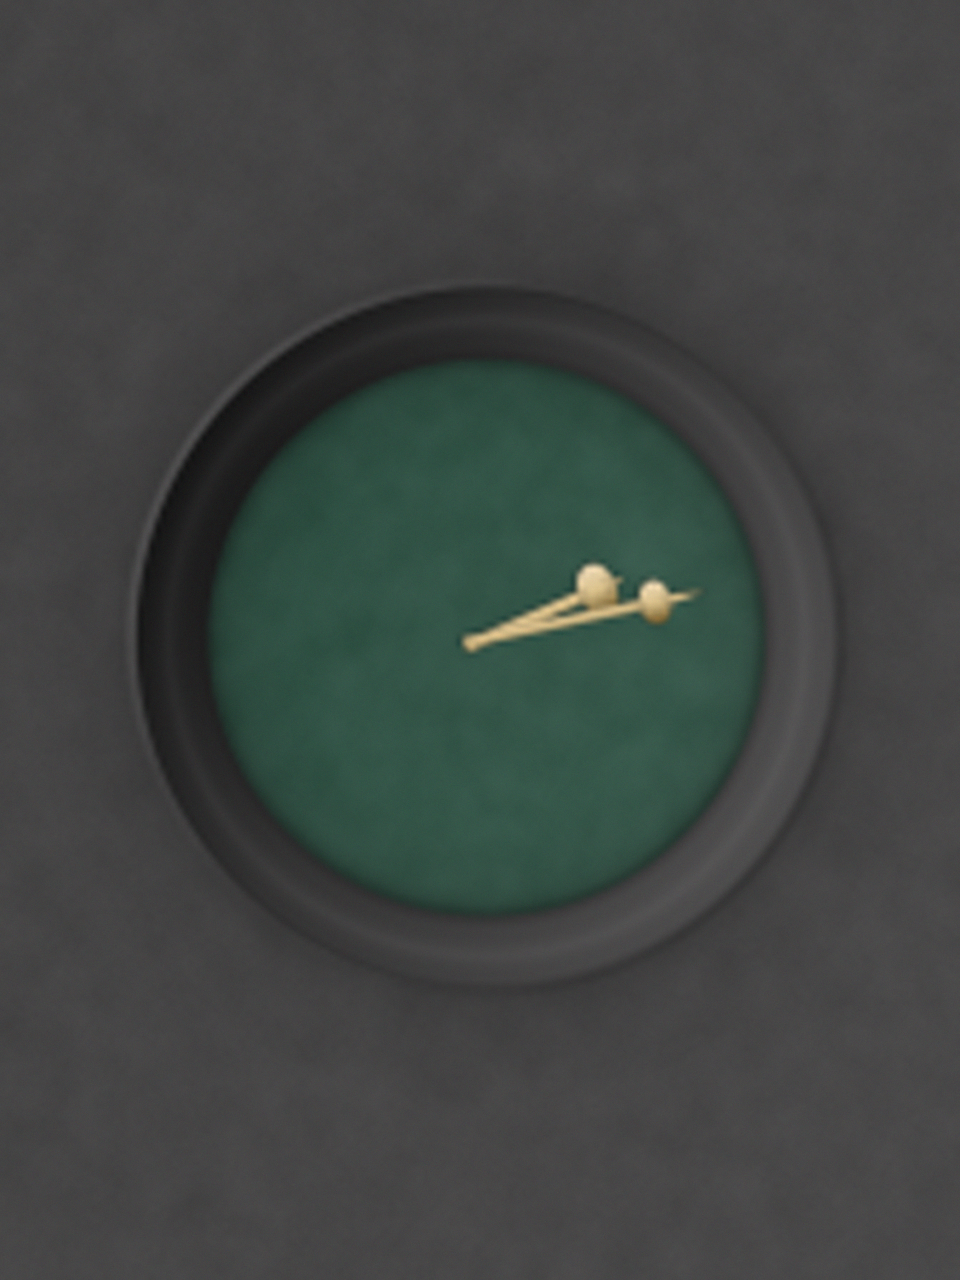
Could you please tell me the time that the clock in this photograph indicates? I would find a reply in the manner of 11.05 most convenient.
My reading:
2.13
